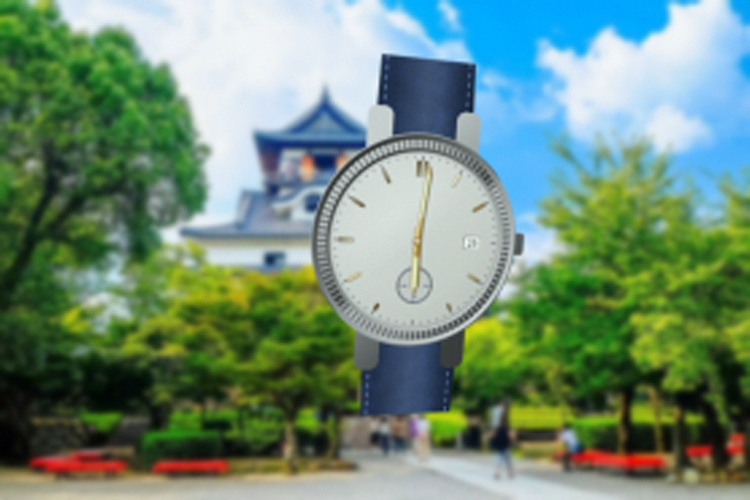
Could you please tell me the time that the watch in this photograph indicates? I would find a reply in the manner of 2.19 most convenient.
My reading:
6.01
